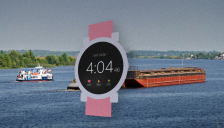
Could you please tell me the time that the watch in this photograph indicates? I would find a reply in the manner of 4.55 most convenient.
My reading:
4.04
